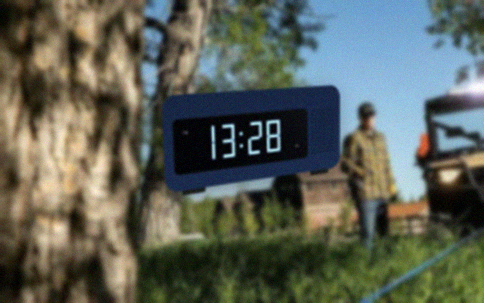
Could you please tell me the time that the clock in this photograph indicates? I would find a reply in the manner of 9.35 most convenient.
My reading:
13.28
